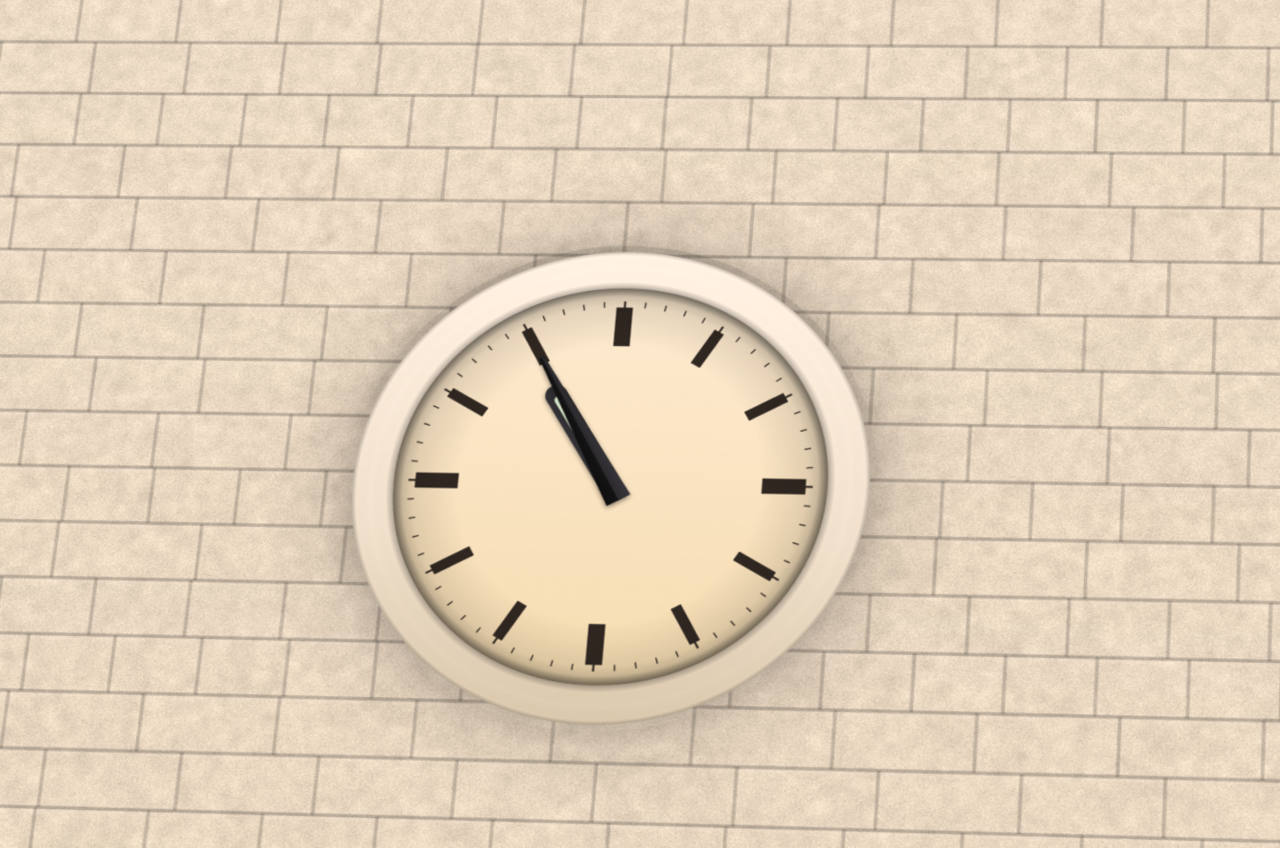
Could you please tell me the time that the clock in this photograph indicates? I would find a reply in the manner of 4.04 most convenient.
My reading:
10.55
